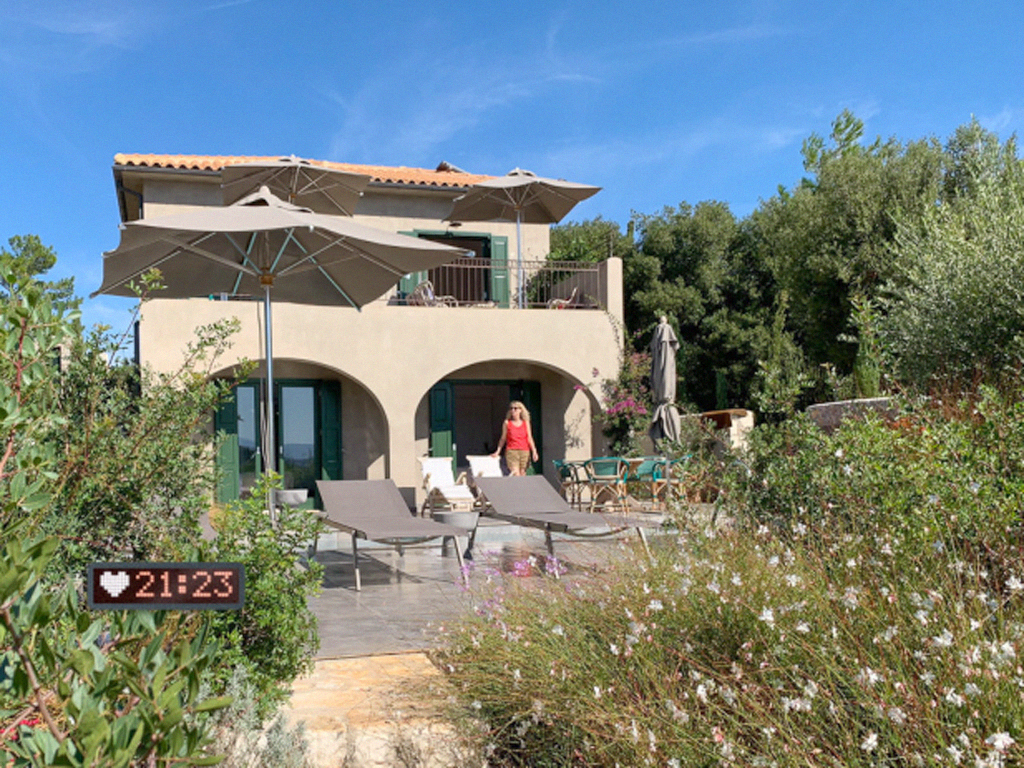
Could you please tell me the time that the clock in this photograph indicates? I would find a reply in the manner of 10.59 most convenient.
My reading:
21.23
